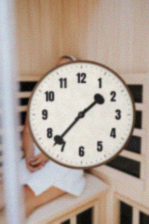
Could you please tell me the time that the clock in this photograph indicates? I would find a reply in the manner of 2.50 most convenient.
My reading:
1.37
